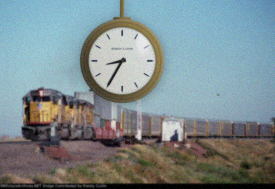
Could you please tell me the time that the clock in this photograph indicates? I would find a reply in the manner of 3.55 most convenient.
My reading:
8.35
